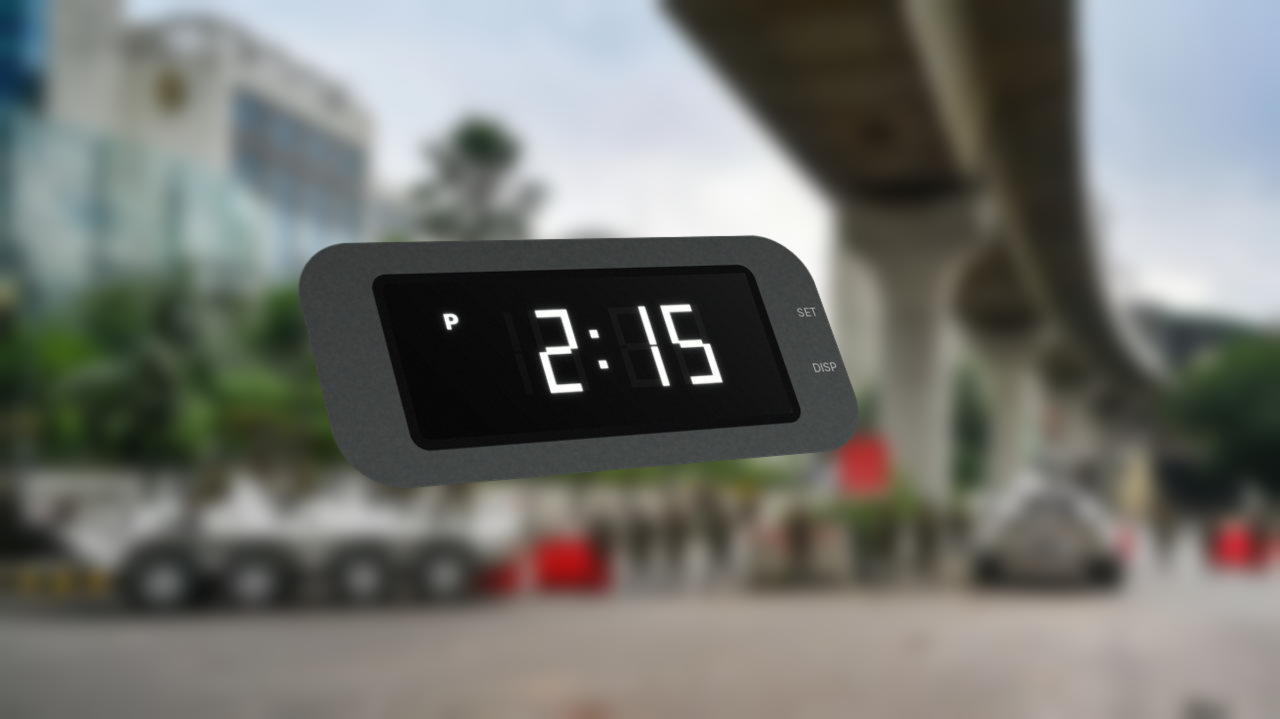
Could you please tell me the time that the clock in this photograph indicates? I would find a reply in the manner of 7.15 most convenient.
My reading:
2.15
